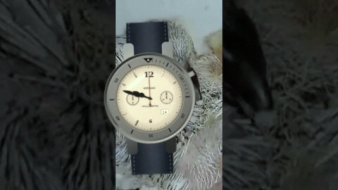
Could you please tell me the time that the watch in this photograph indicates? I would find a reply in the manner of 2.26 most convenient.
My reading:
9.48
